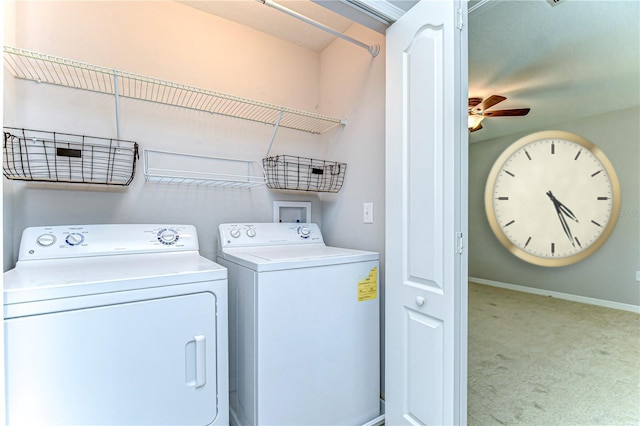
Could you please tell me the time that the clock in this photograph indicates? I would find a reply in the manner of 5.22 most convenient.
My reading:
4.26
